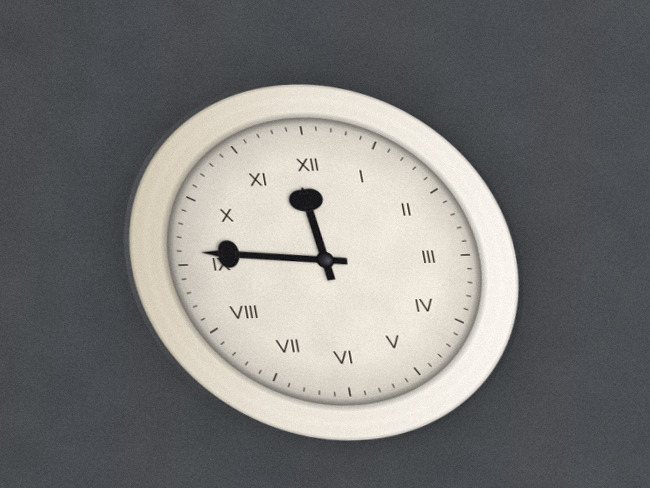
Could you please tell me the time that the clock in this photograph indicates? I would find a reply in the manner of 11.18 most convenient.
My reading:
11.46
